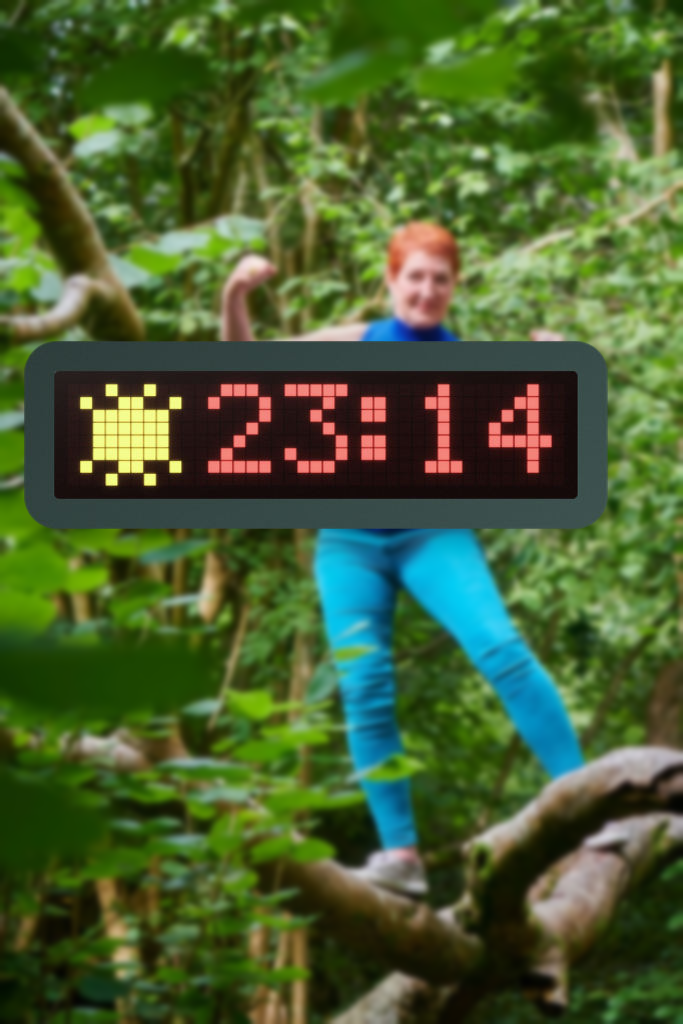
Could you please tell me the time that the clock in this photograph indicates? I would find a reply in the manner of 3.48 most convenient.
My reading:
23.14
